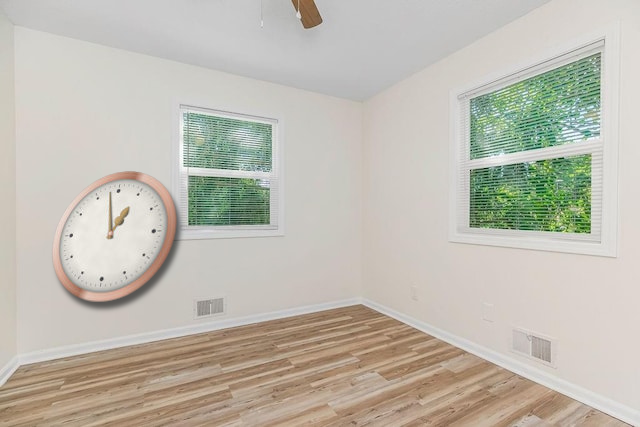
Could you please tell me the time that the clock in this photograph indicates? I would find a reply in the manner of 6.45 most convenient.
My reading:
12.58
